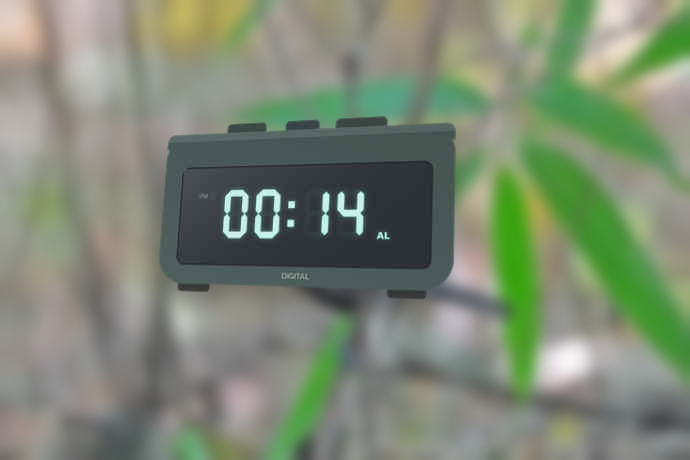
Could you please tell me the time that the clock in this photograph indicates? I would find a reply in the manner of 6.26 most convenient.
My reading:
0.14
